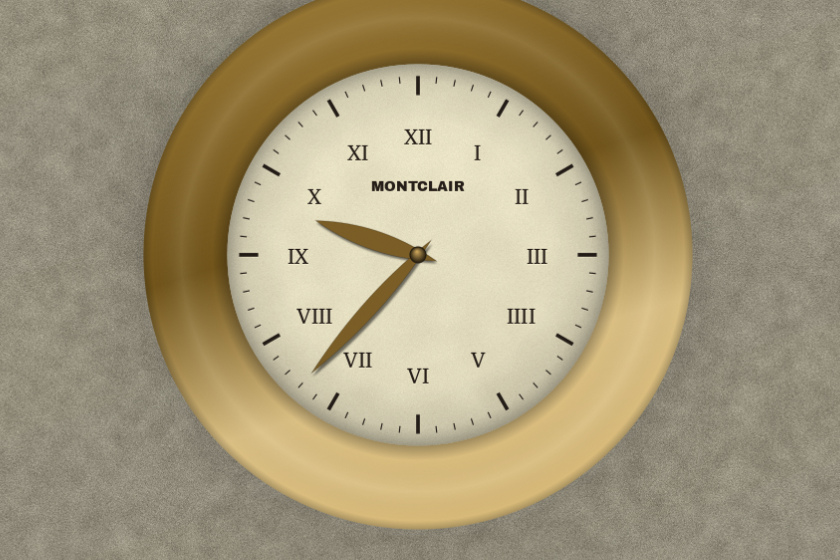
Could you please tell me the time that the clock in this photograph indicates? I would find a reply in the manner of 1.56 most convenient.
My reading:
9.37
